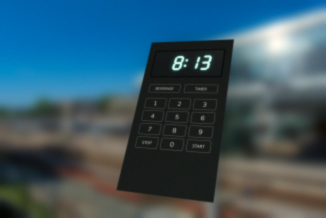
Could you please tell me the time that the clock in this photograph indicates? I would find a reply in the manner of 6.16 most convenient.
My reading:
8.13
